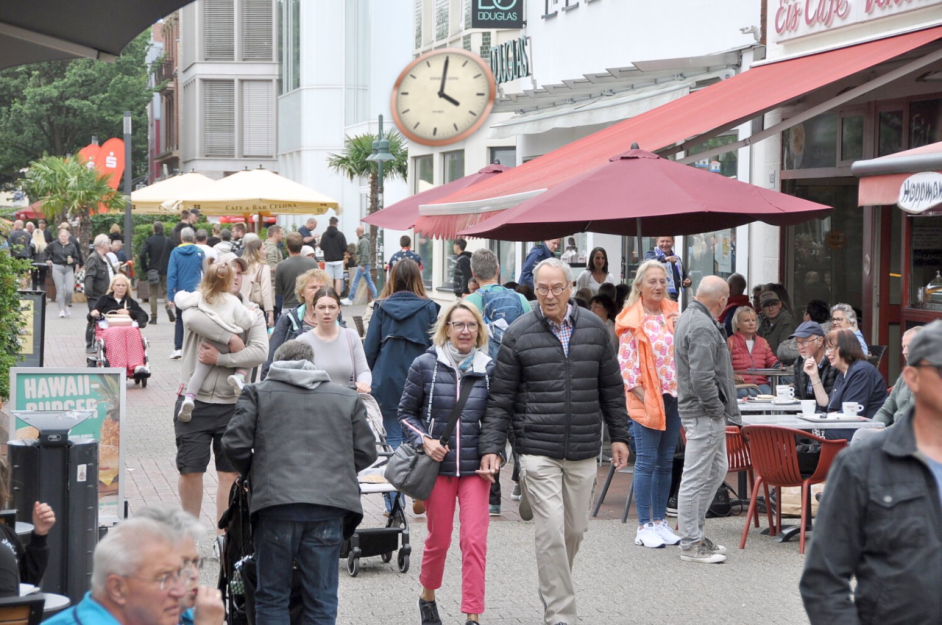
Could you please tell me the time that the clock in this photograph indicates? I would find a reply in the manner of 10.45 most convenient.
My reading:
4.00
